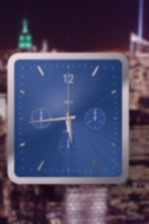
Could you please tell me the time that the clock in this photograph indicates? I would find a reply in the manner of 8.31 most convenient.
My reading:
5.44
